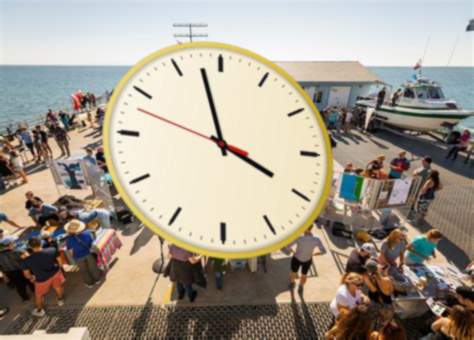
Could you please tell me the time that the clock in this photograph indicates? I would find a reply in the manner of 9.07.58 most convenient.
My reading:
3.57.48
